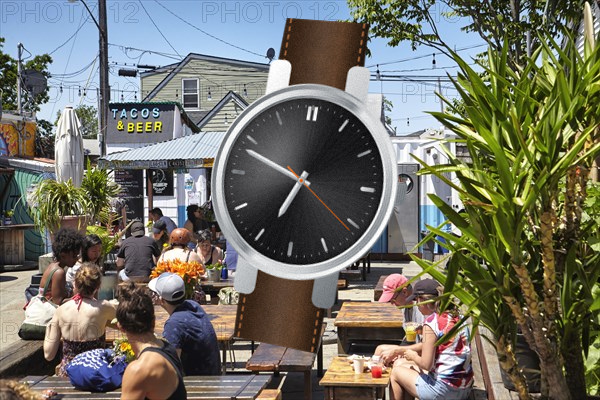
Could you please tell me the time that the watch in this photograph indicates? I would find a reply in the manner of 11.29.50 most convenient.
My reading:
6.48.21
